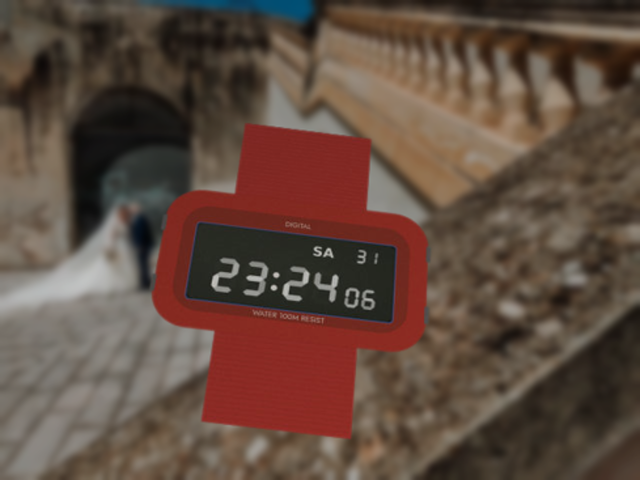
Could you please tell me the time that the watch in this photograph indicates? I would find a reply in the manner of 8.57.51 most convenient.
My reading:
23.24.06
